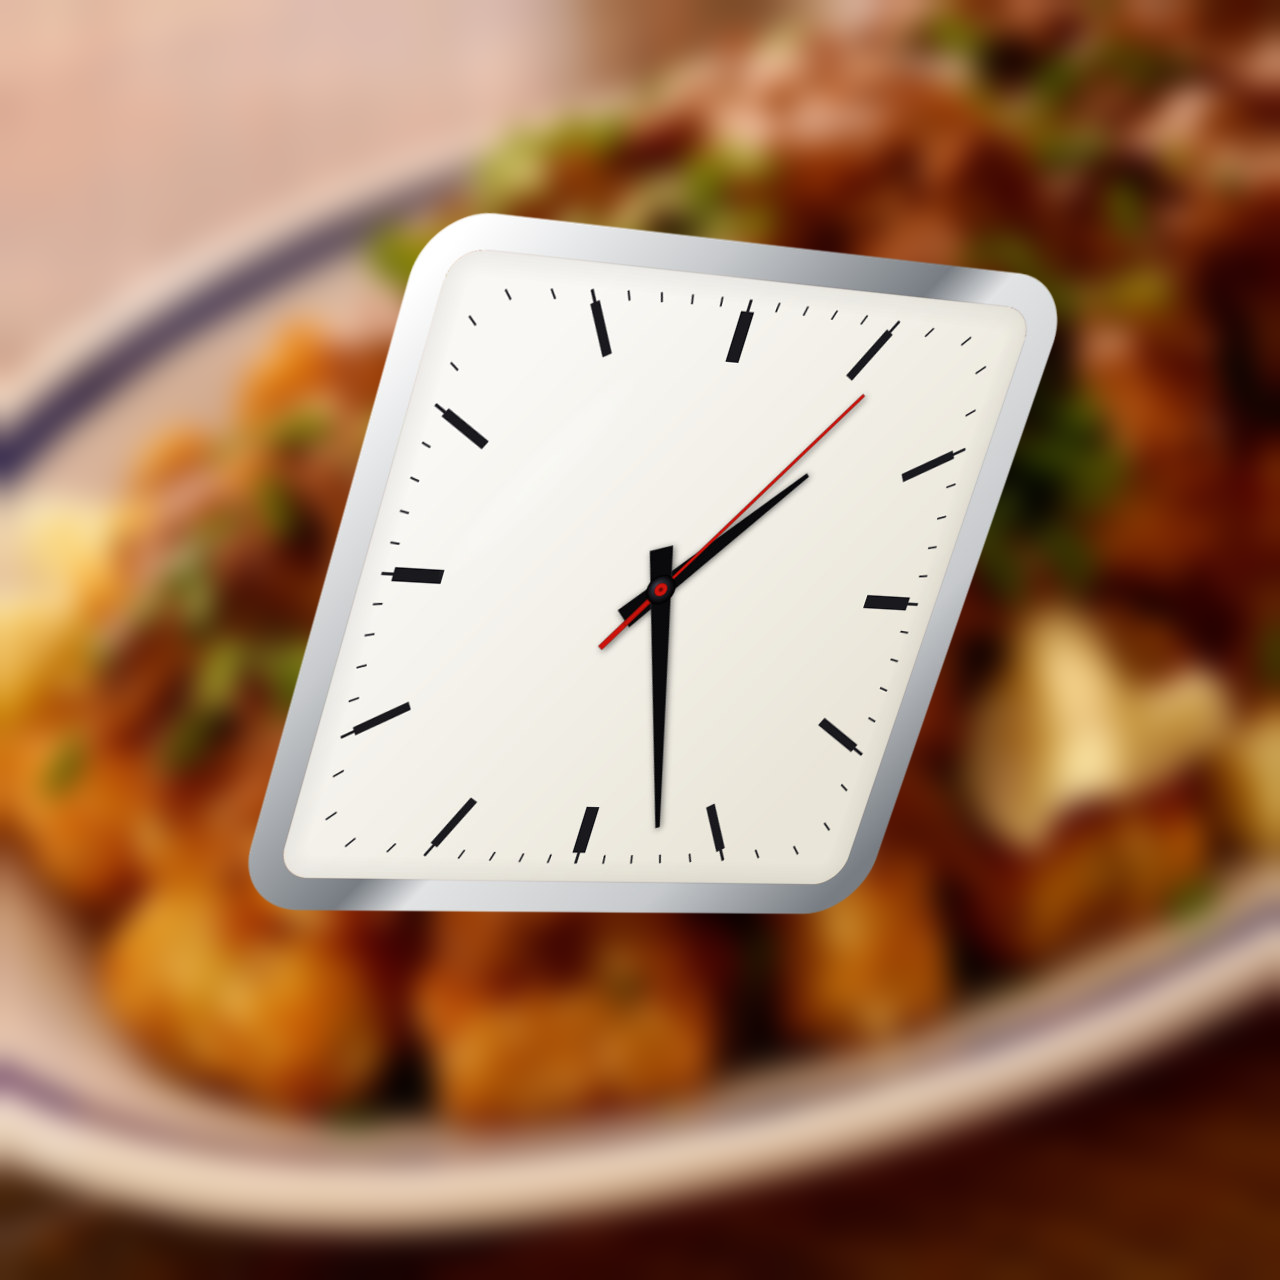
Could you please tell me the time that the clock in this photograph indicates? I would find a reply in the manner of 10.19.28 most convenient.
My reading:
1.27.06
